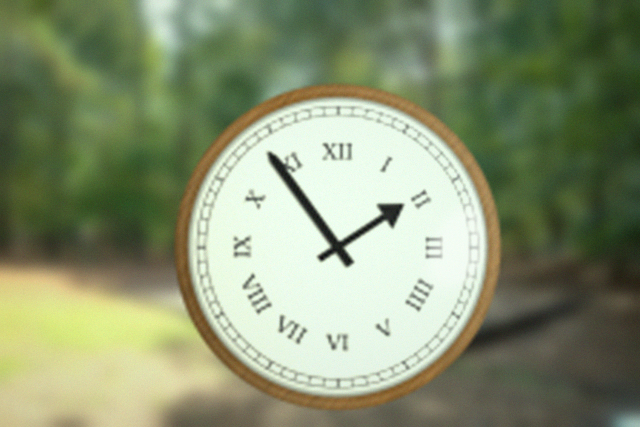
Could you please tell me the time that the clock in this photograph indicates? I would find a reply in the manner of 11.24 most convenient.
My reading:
1.54
